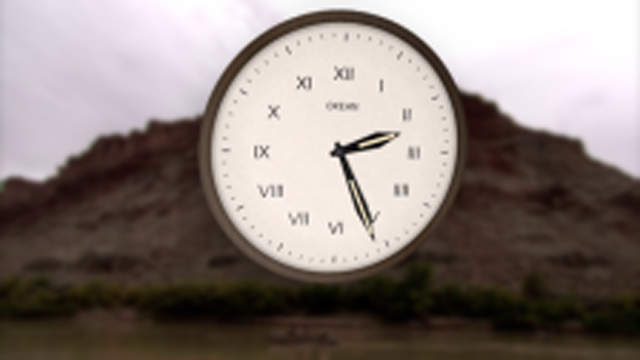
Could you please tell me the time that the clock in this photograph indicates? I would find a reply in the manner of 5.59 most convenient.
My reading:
2.26
